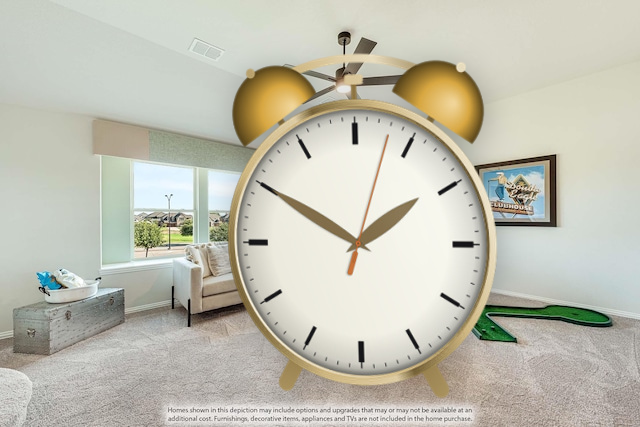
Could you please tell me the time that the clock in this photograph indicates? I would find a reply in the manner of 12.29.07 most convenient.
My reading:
1.50.03
